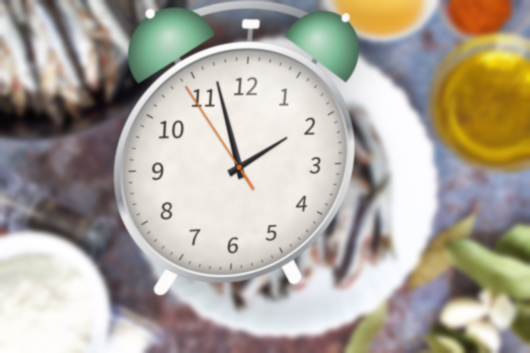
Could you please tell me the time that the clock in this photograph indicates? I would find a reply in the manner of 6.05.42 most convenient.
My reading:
1.56.54
